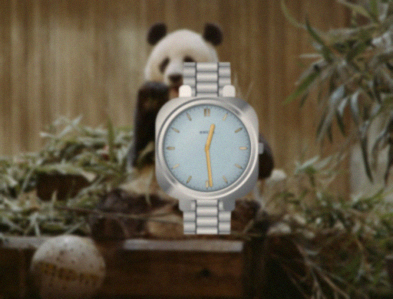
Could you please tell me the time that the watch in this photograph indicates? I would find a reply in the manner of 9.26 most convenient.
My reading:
12.29
